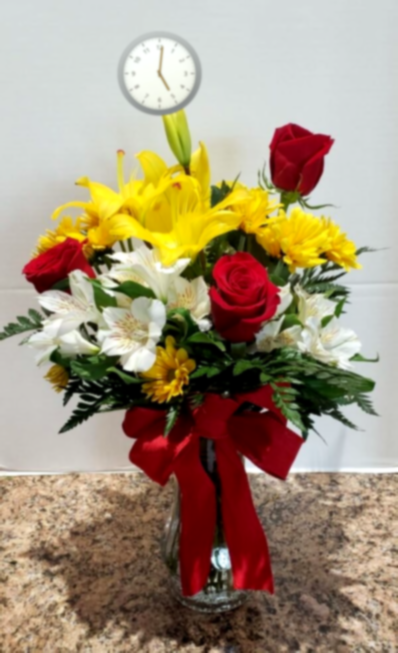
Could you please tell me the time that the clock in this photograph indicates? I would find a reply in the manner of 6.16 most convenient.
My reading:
5.01
